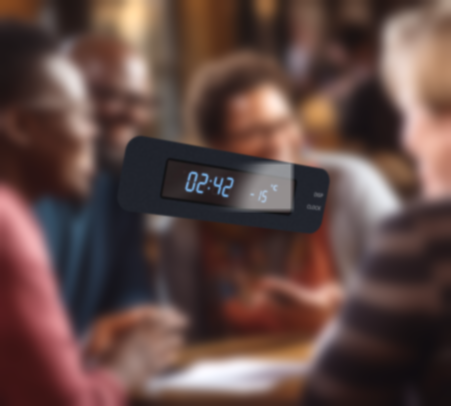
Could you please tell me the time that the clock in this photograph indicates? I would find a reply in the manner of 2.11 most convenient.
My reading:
2.42
